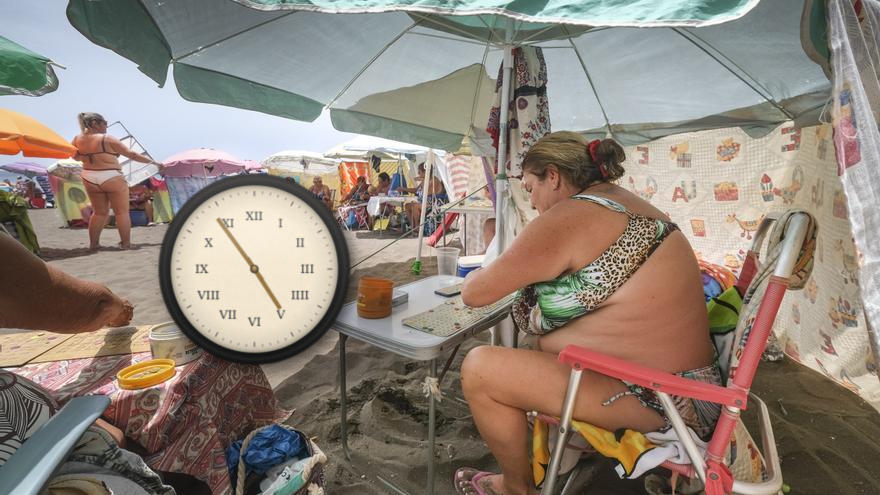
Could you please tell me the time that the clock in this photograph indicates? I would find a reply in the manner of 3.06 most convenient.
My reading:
4.54
